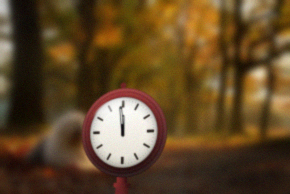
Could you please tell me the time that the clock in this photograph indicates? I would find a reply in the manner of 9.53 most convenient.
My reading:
11.59
